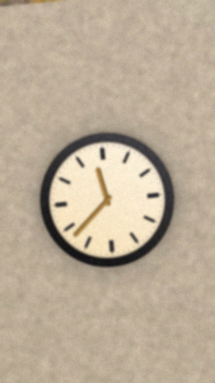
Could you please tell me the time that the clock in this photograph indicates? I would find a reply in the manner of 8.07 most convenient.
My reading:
11.38
